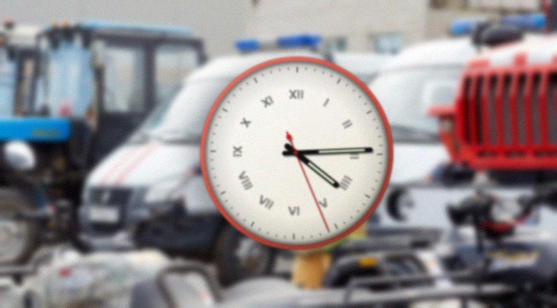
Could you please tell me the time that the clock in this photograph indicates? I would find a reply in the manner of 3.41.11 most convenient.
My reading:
4.14.26
